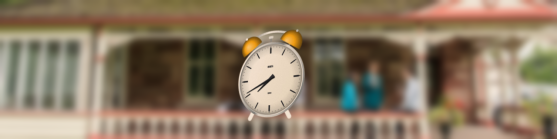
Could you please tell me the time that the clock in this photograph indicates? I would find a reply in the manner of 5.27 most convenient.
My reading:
7.41
